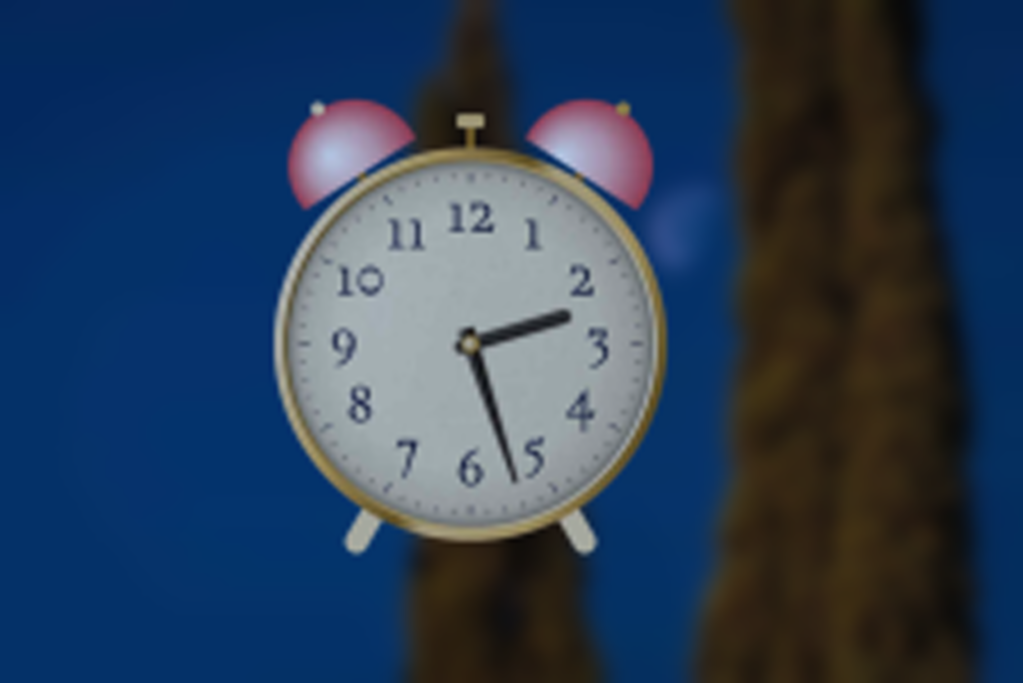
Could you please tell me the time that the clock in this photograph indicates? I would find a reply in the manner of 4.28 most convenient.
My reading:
2.27
